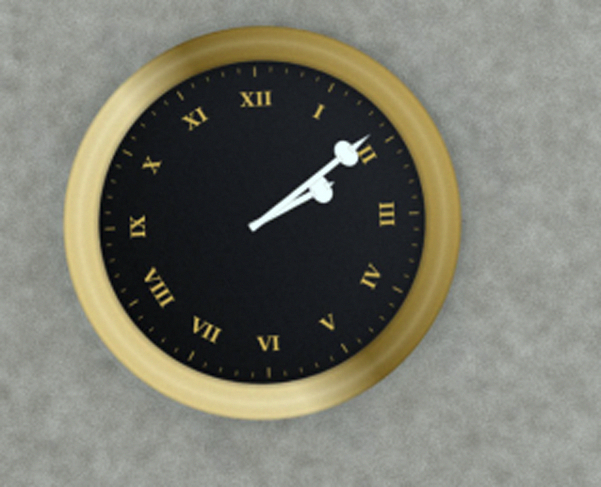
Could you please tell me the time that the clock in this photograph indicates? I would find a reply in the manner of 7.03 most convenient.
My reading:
2.09
